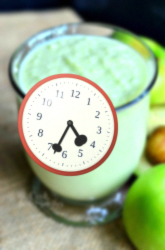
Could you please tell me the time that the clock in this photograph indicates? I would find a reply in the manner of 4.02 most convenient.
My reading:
4.33
